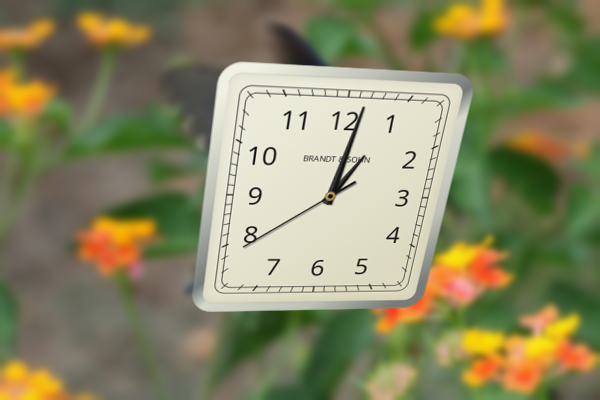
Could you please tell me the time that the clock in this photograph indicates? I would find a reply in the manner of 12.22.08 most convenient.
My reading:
1.01.39
